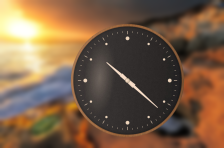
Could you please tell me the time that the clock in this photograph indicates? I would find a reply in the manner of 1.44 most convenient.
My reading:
10.22
